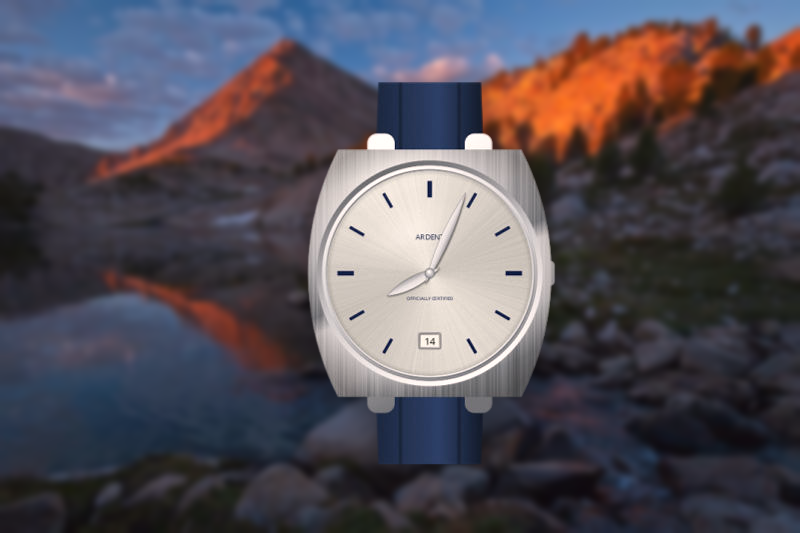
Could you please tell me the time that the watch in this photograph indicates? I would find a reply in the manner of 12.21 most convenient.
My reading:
8.04
